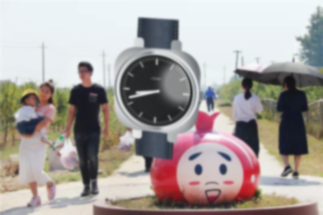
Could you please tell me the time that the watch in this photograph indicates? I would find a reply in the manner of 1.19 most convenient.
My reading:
8.42
